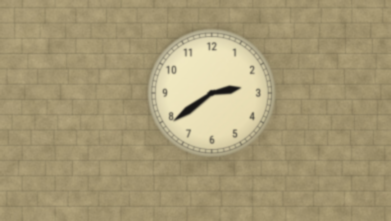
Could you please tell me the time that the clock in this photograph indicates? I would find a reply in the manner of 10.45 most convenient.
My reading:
2.39
